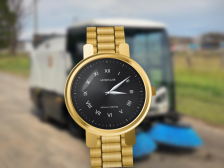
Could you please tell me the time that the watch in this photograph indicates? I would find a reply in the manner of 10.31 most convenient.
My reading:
3.09
